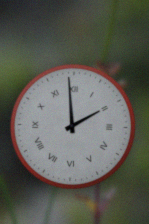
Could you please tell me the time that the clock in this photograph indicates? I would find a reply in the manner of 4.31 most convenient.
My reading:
1.59
